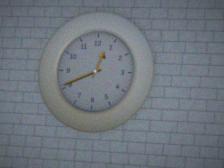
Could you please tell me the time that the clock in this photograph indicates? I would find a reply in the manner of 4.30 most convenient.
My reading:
12.41
